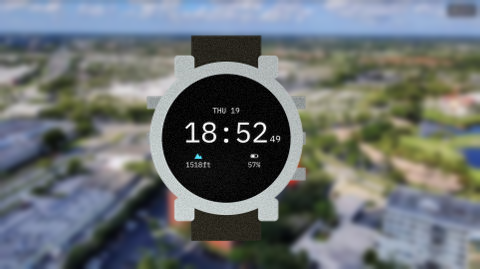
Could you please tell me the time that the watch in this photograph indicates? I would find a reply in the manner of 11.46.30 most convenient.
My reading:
18.52.49
